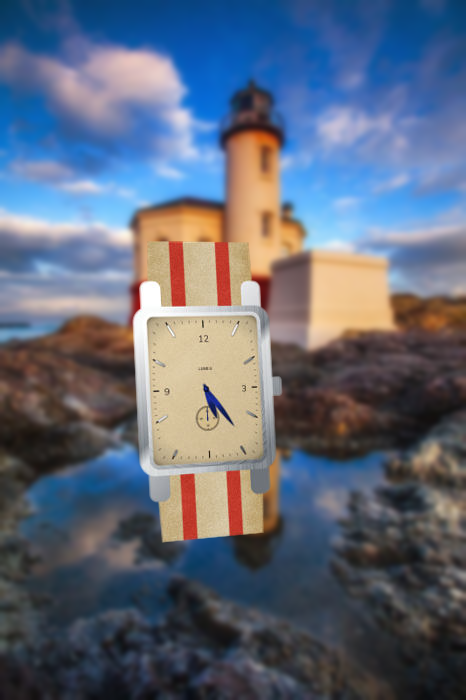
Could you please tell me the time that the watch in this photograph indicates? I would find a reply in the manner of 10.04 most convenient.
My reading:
5.24
